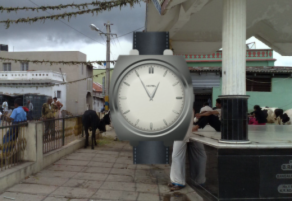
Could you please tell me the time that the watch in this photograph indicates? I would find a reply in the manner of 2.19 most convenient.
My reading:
12.55
